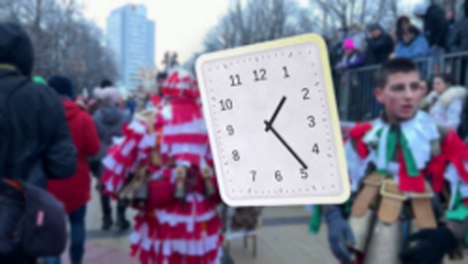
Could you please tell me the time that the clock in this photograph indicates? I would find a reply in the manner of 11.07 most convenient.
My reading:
1.24
